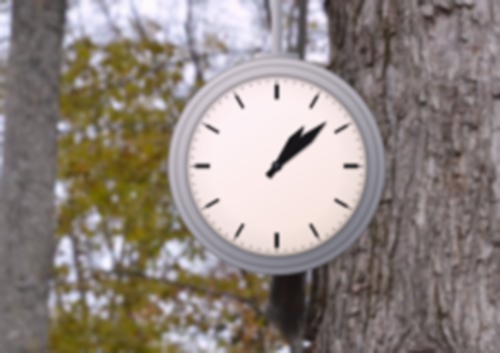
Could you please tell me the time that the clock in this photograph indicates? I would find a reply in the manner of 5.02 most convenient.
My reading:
1.08
